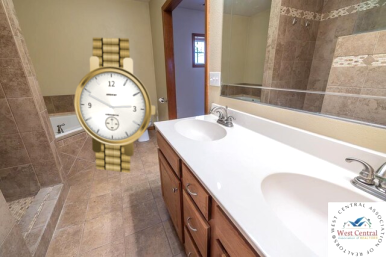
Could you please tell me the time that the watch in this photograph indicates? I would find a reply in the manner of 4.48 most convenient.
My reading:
2.49
